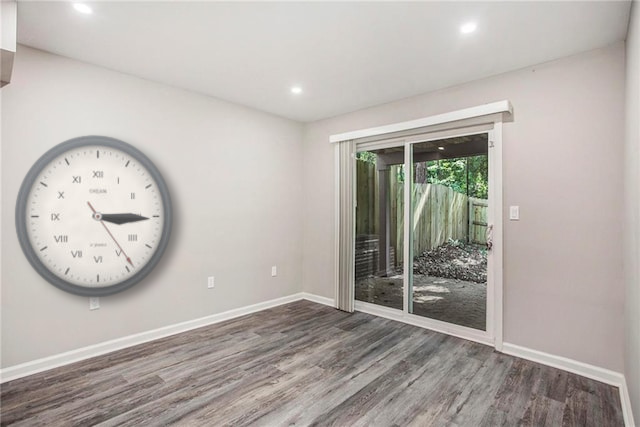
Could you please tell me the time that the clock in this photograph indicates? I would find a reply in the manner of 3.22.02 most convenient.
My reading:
3.15.24
